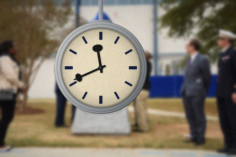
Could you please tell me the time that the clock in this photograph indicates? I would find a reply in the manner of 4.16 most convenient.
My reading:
11.41
